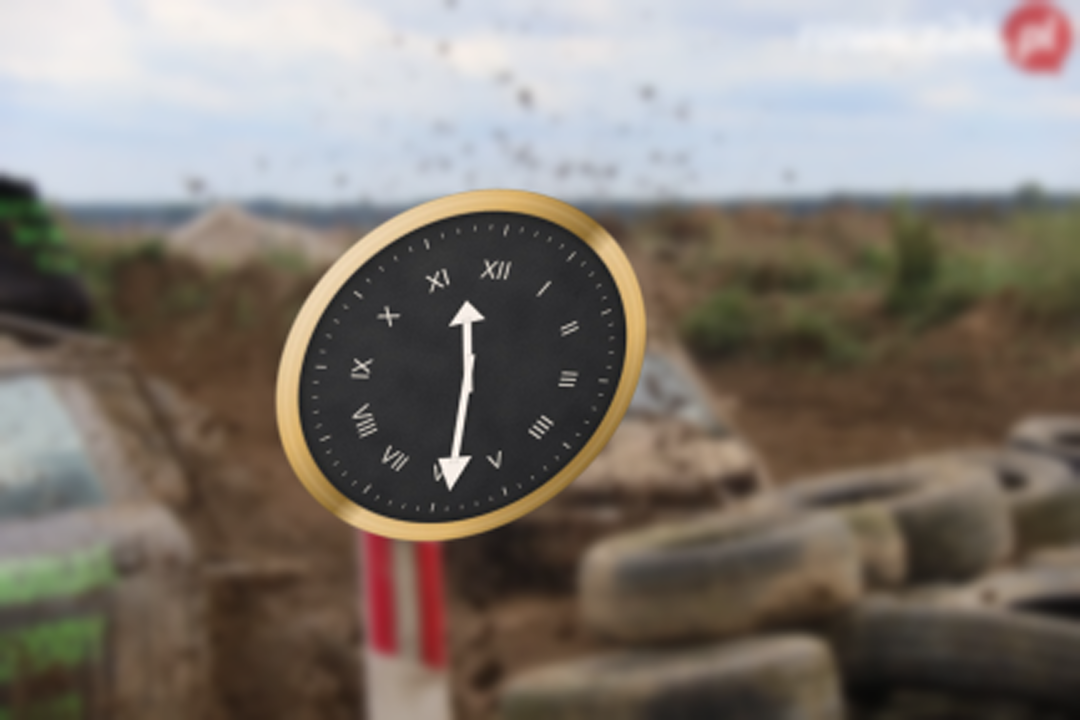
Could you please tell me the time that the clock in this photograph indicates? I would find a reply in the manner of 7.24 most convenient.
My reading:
11.29
